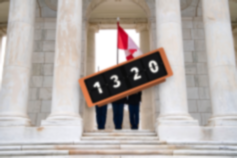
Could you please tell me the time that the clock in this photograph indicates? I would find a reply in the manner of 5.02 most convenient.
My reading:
13.20
